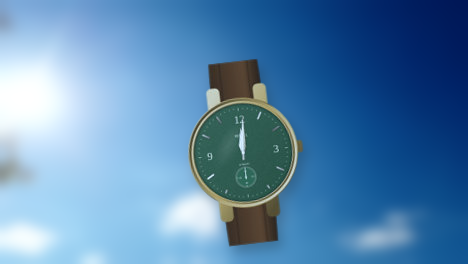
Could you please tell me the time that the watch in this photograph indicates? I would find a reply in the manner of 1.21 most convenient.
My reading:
12.01
